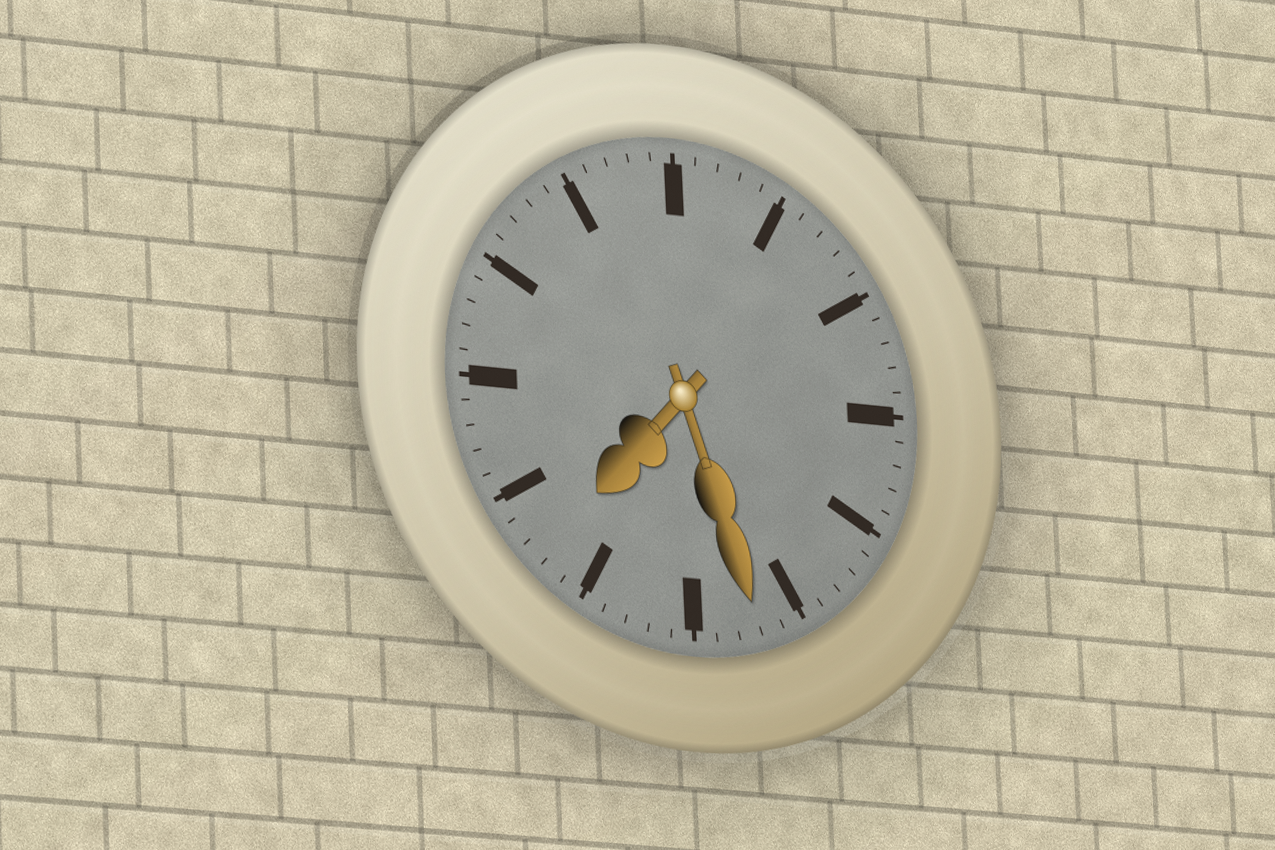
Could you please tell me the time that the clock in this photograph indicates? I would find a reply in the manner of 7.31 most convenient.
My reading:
7.27
